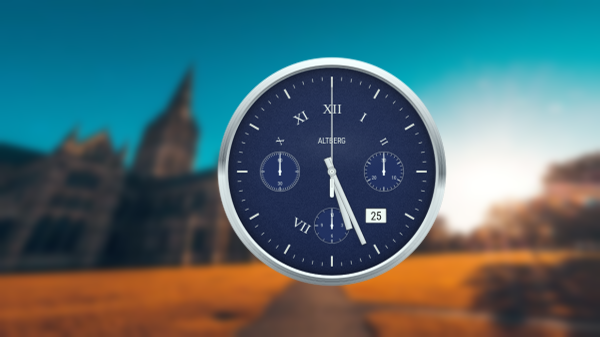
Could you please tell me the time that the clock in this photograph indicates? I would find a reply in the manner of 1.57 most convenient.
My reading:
5.26
